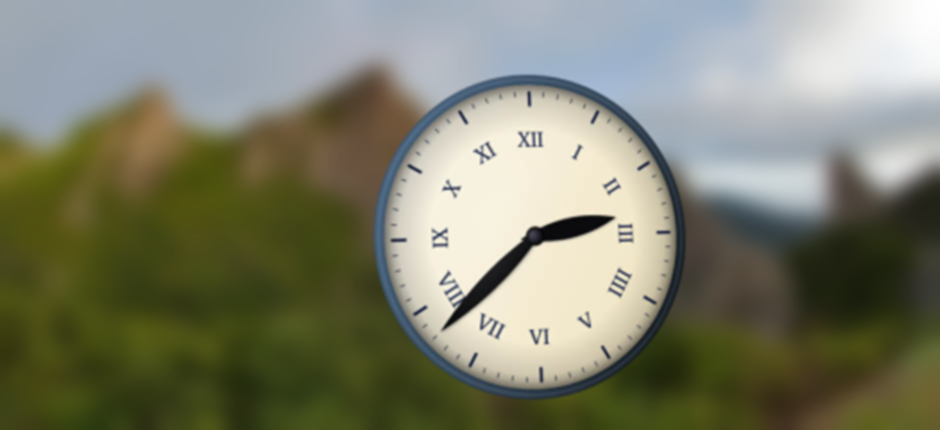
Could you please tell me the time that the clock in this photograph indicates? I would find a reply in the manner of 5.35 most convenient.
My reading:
2.38
